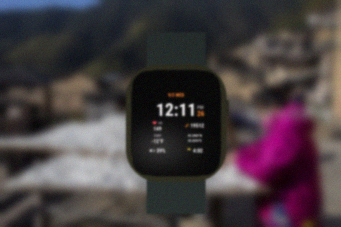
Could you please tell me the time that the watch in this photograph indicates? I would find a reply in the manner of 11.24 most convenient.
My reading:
12.11
